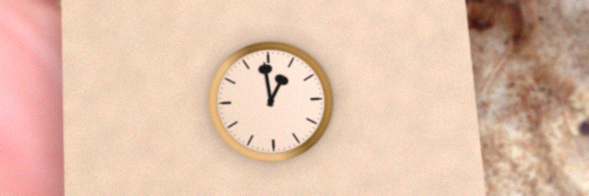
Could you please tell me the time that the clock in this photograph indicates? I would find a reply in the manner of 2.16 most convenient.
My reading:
12.59
